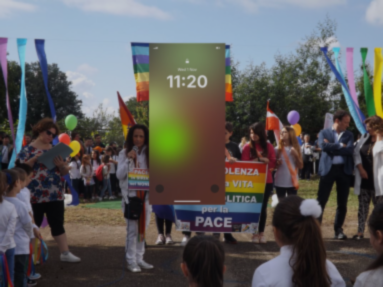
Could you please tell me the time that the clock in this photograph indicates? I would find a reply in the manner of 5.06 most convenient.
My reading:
11.20
